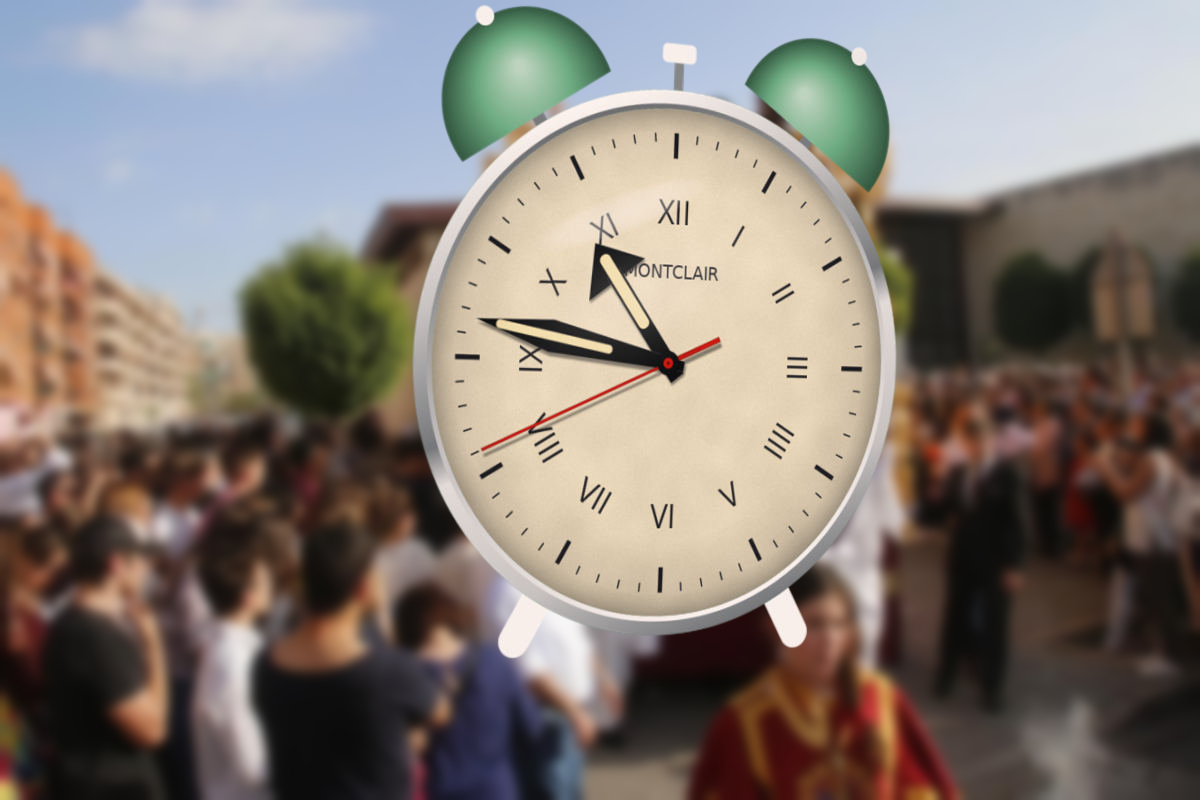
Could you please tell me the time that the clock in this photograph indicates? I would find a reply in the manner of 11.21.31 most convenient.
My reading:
10.46.41
